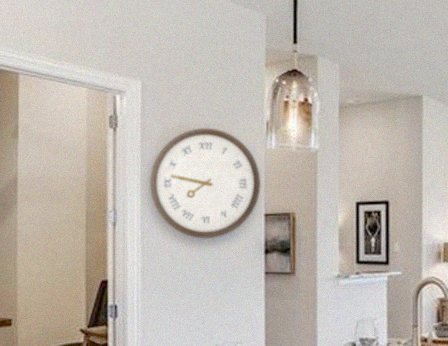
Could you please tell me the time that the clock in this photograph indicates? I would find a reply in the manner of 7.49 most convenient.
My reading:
7.47
